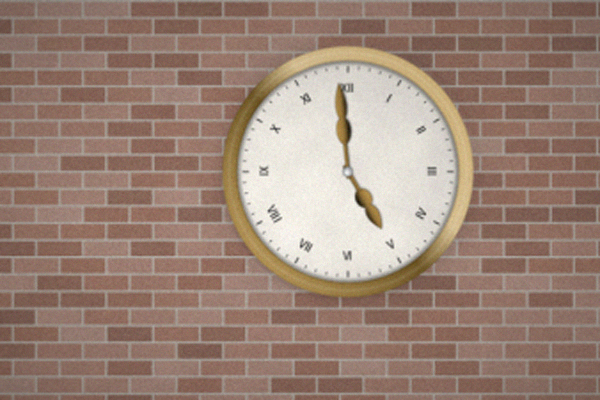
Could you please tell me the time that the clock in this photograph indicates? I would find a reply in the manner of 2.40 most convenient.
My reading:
4.59
